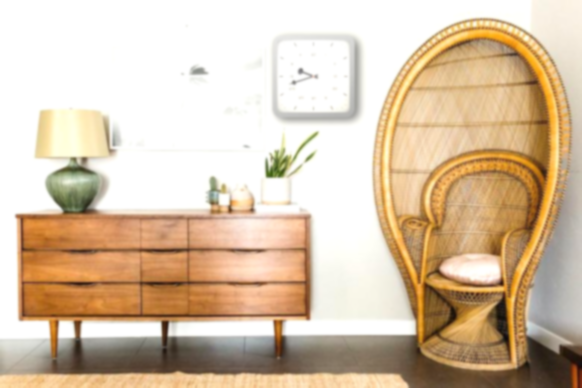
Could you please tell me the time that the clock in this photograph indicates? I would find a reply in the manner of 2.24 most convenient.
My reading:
9.42
